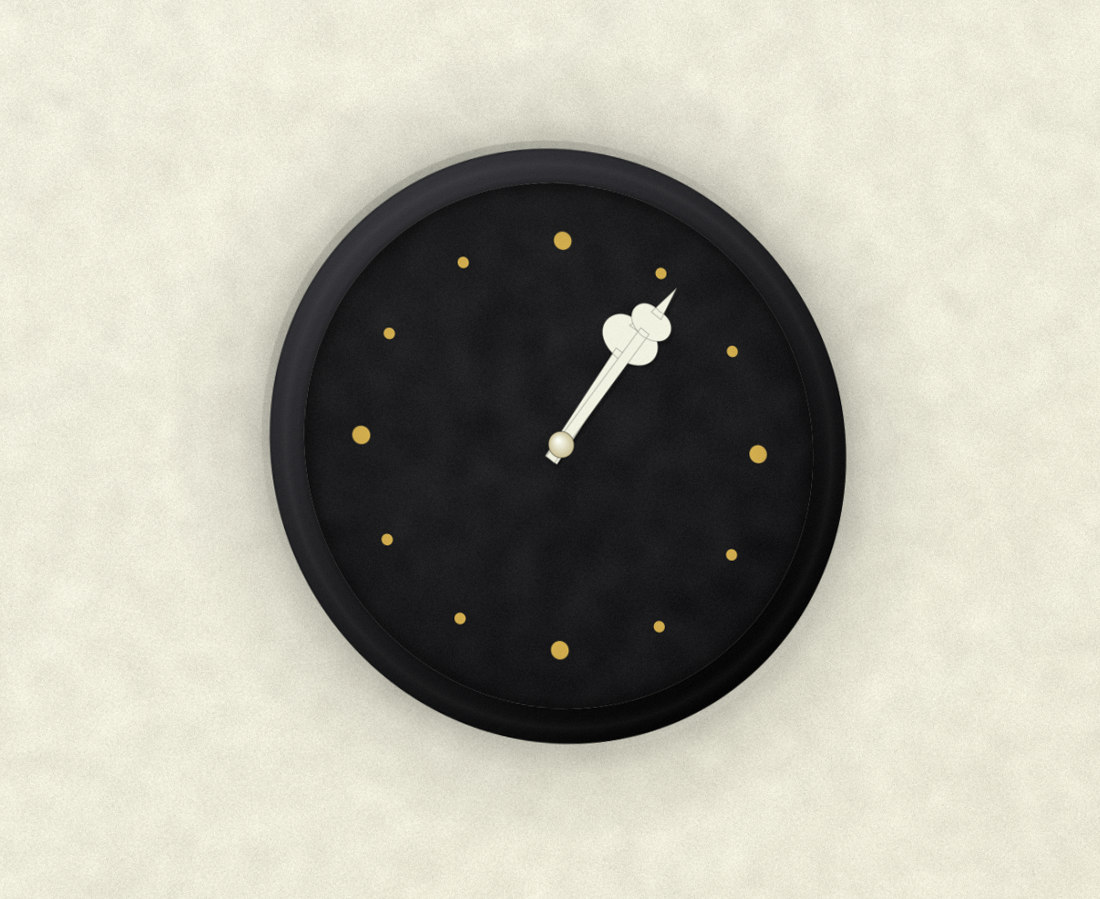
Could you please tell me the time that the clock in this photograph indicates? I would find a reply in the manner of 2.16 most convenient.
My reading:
1.06
